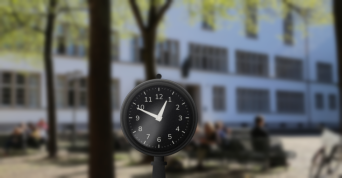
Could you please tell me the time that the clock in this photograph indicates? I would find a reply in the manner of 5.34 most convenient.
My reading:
12.49
